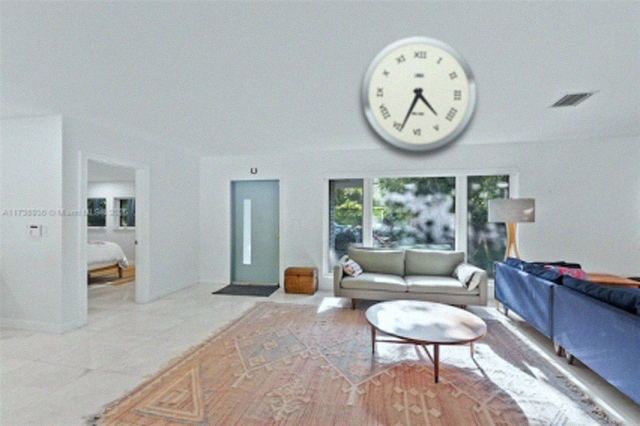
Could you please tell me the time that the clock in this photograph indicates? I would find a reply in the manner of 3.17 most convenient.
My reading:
4.34
